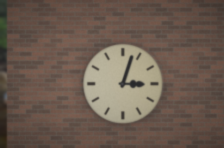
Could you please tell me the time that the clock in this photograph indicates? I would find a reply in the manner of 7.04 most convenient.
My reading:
3.03
